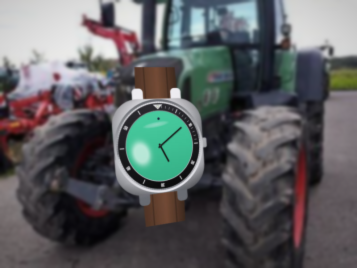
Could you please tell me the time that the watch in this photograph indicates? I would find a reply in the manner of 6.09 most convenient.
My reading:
5.09
